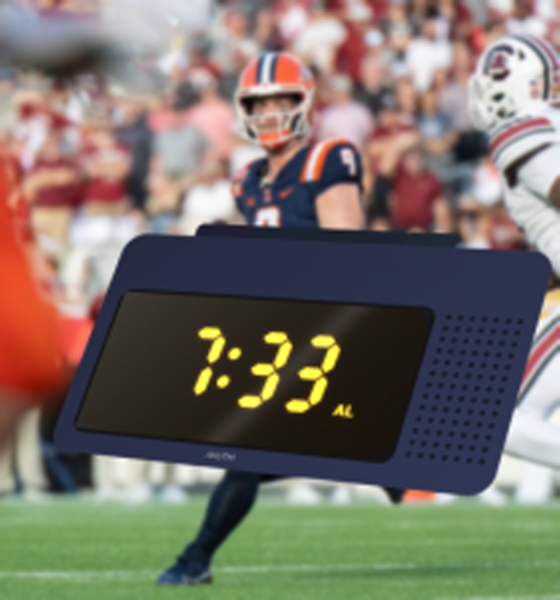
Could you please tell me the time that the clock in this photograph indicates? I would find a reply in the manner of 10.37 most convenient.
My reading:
7.33
